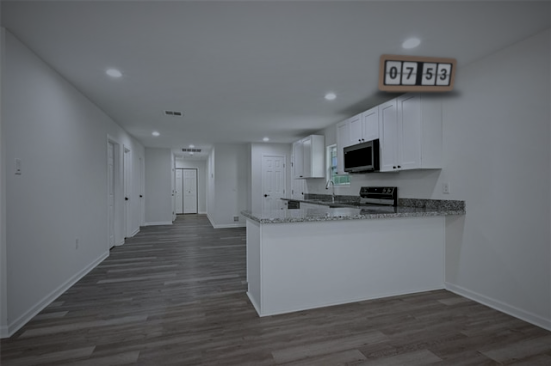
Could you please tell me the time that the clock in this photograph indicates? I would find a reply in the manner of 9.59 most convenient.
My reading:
7.53
